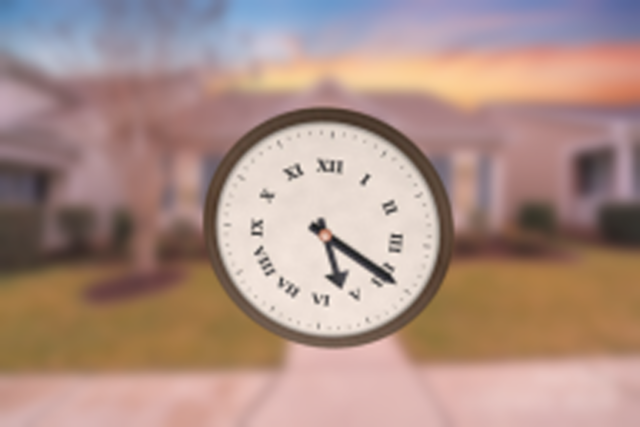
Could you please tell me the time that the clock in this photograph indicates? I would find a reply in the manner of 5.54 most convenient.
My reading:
5.20
